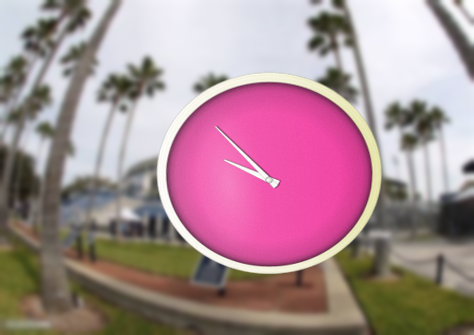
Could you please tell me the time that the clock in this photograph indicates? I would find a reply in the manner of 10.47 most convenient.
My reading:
9.53
